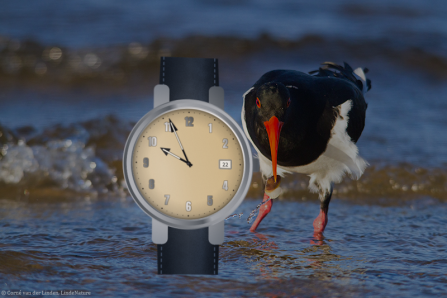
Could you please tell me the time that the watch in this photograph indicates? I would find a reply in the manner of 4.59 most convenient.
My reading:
9.56
